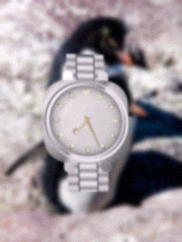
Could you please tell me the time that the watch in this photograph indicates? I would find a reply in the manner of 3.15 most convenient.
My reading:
7.26
